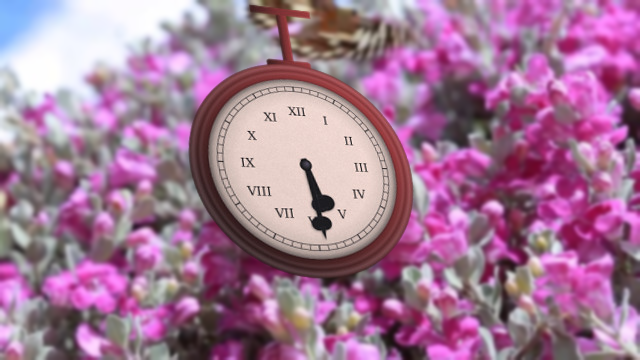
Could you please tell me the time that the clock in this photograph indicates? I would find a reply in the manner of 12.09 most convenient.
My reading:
5.29
